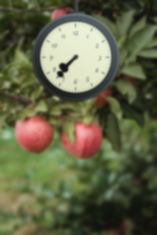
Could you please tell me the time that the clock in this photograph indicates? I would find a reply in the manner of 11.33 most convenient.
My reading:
7.37
